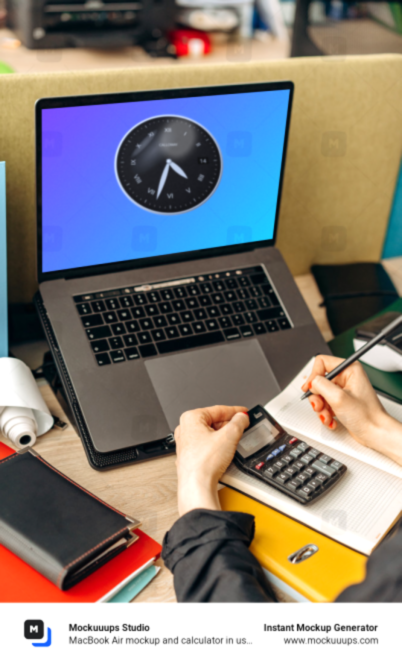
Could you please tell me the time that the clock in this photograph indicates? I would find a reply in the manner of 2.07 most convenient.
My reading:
4.33
